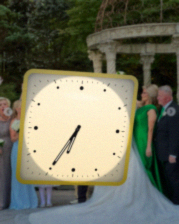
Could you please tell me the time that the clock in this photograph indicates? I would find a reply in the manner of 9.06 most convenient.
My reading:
6.35
